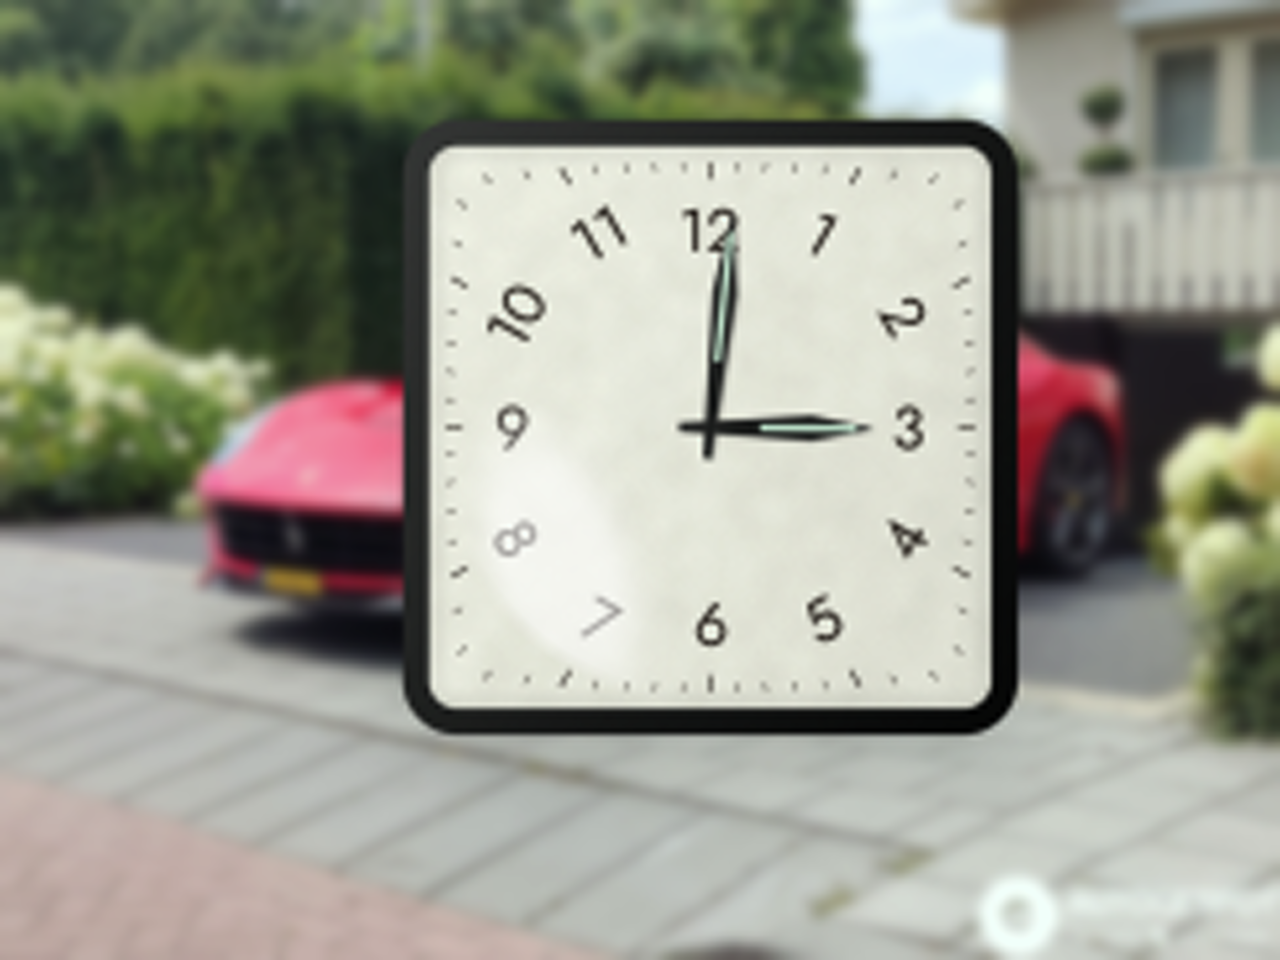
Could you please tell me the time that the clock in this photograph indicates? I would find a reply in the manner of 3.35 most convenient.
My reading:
3.01
